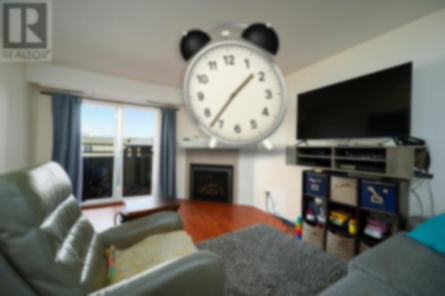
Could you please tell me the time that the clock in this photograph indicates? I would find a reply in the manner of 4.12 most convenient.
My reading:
1.37
